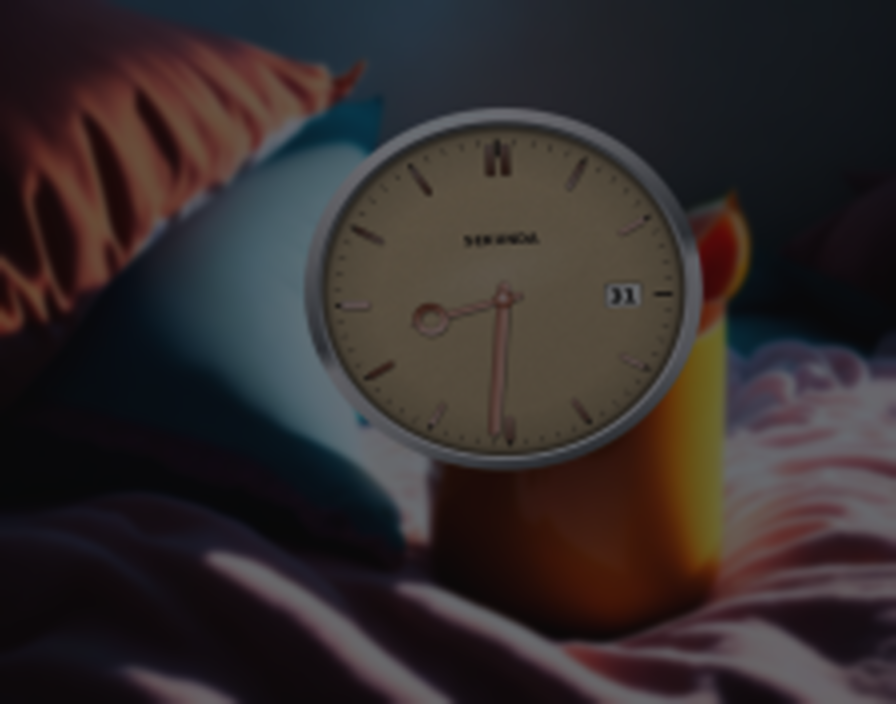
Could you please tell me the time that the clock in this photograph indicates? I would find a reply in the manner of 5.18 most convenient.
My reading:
8.31
